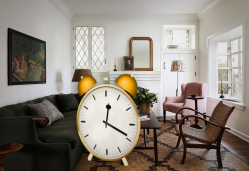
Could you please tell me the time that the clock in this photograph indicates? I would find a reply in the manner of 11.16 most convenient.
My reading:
12.19
